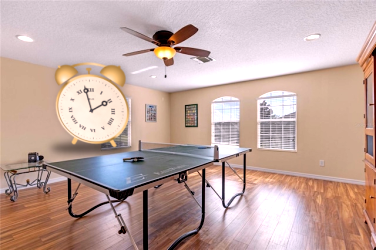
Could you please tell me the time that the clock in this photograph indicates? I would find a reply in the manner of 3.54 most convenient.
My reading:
1.58
